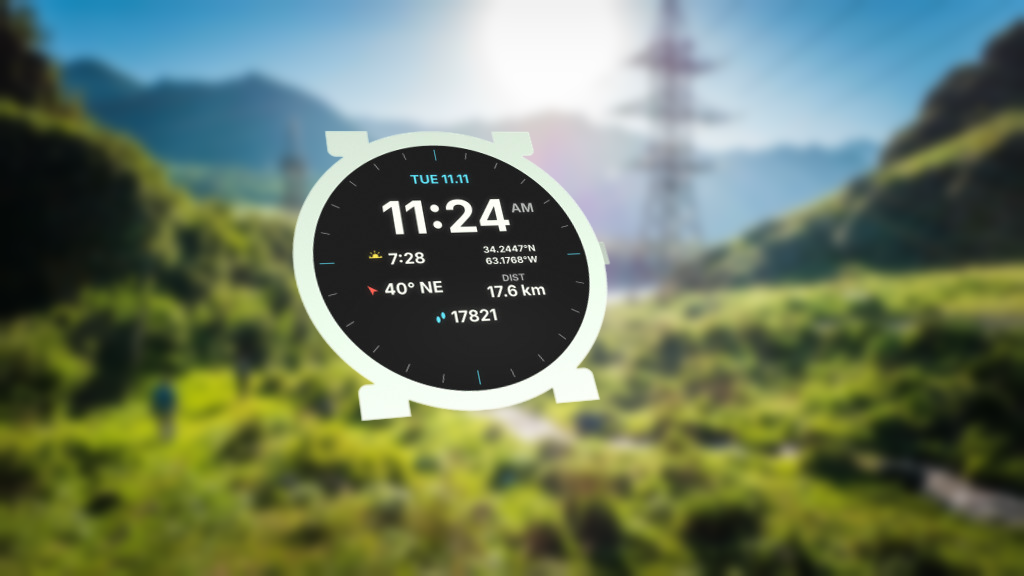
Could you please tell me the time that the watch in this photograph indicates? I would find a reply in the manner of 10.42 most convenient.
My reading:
11.24
